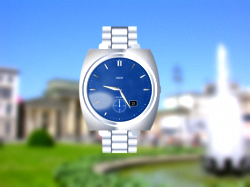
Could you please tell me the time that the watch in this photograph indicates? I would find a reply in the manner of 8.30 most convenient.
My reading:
9.25
